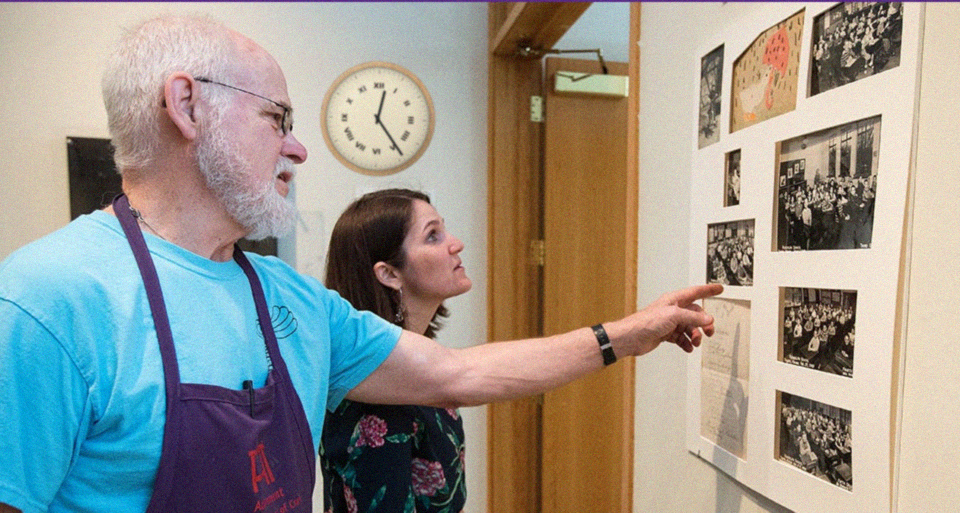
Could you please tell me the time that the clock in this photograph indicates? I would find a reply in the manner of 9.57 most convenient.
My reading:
12.24
